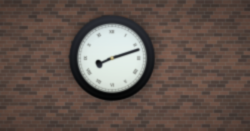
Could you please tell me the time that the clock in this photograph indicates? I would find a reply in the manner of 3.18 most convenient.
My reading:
8.12
